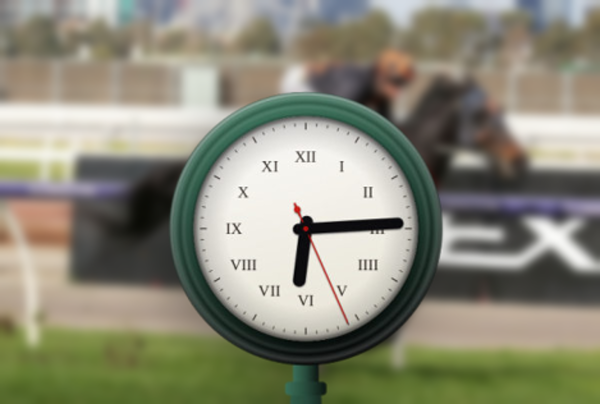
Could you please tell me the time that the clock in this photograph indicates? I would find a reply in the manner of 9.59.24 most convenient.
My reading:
6.14.26
